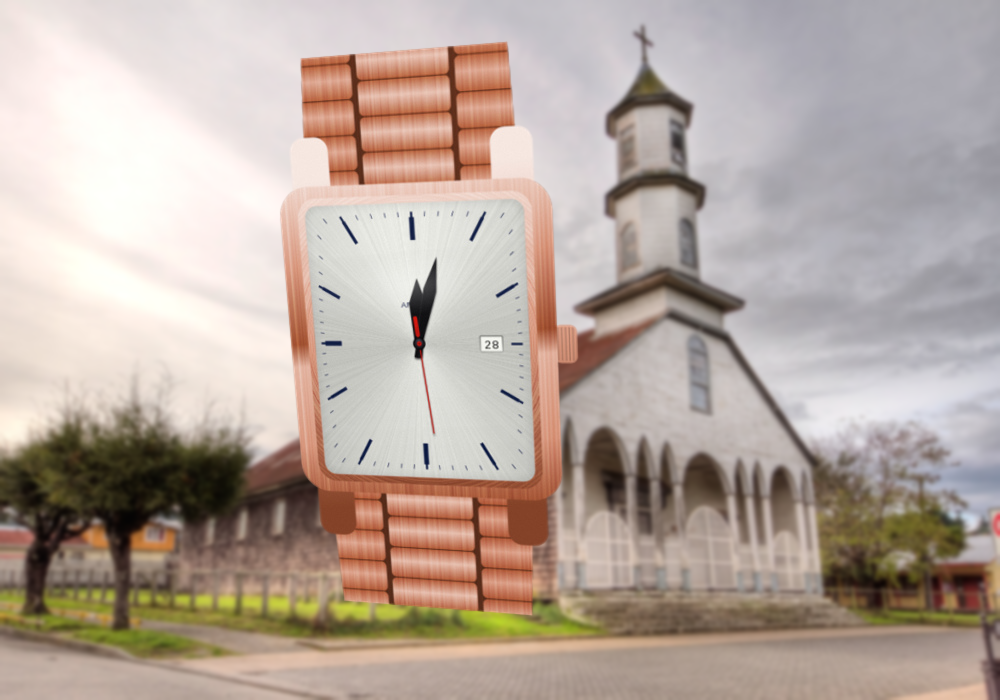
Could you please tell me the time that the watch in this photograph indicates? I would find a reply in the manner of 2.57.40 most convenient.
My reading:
12.02.29
